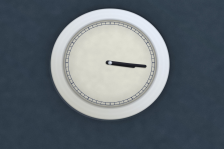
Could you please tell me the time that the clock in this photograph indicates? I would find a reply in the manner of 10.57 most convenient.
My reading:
3.16
